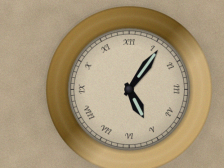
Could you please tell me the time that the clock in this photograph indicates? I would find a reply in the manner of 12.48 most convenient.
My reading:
5.06
